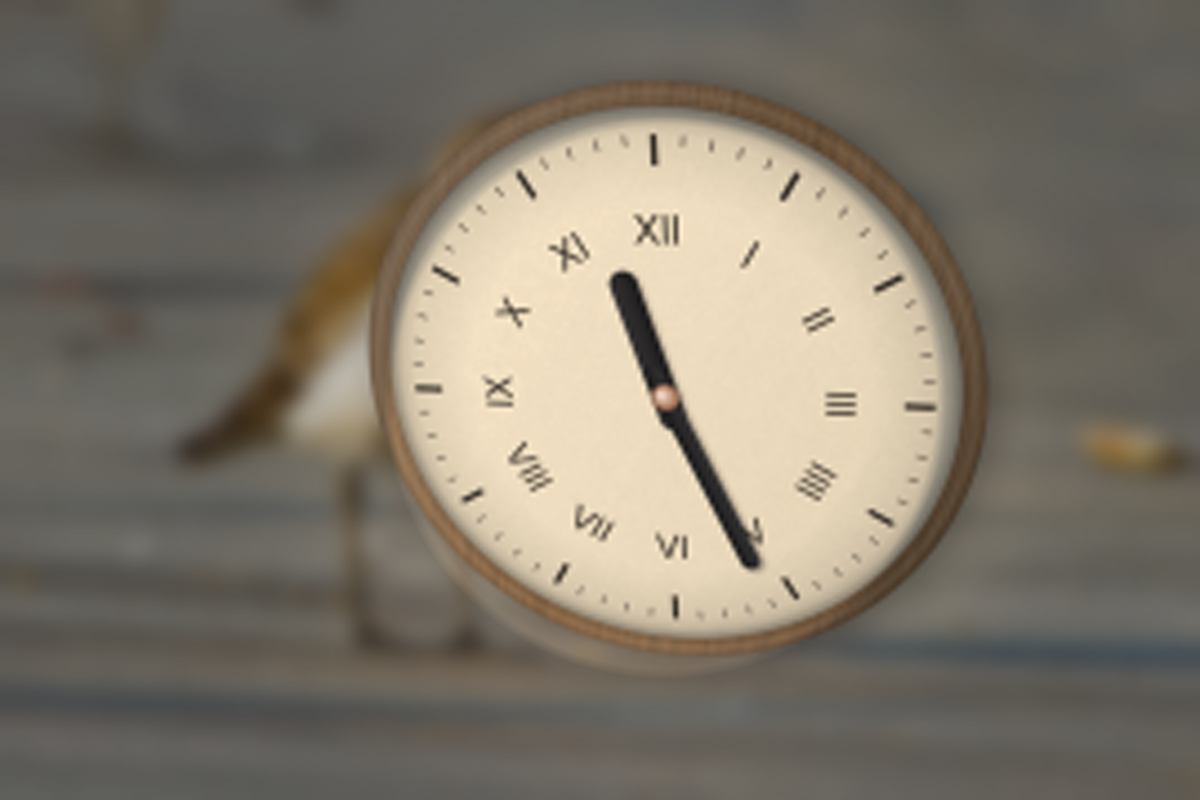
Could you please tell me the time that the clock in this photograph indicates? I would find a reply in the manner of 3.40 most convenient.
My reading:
11.26
